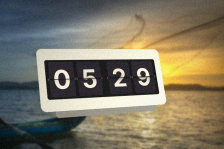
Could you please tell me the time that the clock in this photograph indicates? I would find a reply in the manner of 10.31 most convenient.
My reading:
5.29
